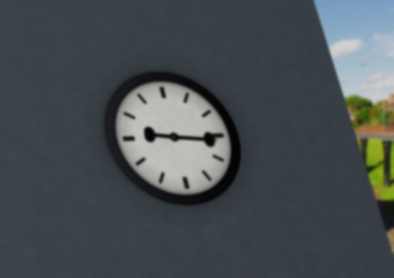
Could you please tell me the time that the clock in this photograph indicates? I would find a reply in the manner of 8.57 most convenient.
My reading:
9.16
